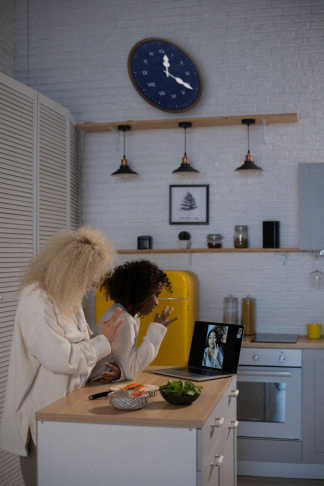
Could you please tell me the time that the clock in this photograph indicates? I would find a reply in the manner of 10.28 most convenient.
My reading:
12.21
